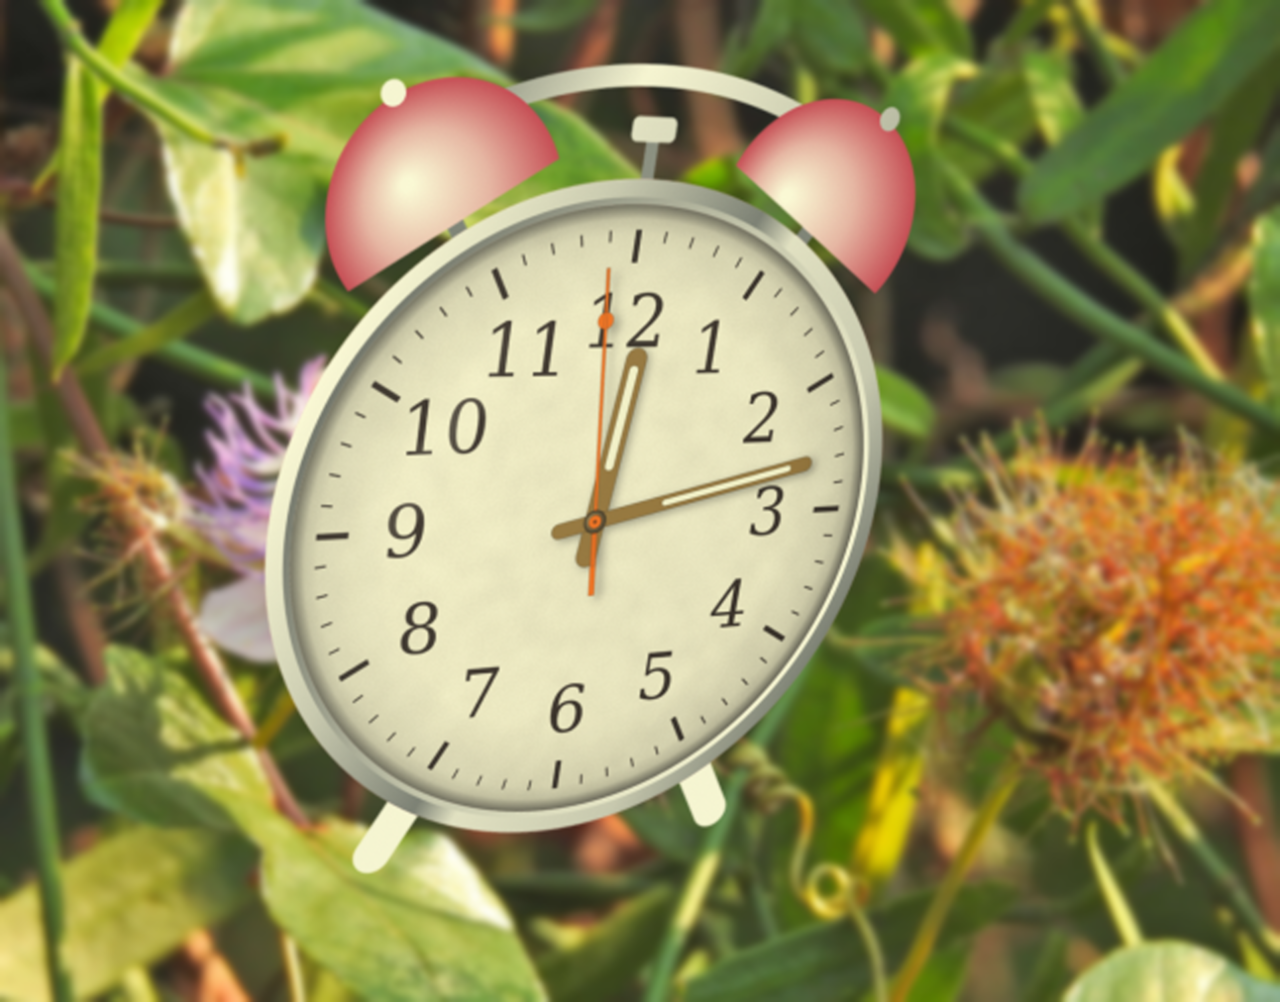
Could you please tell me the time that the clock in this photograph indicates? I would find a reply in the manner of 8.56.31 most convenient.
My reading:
12.12.59
